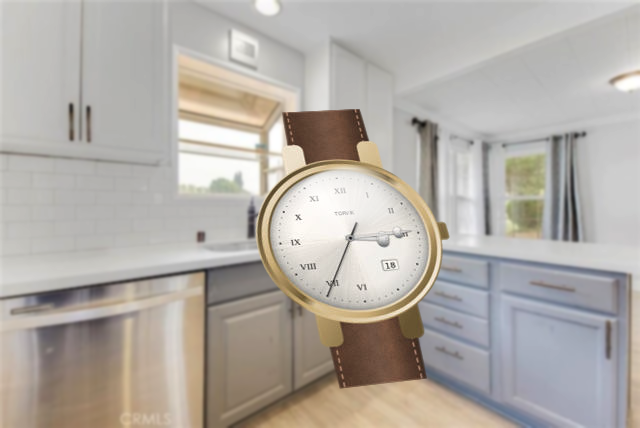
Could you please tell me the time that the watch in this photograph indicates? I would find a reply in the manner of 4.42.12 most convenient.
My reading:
3.14.35
